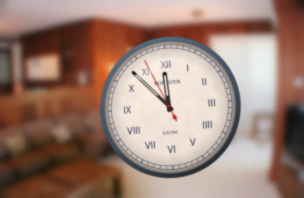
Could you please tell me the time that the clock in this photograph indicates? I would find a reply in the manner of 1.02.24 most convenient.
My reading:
11.52.56
